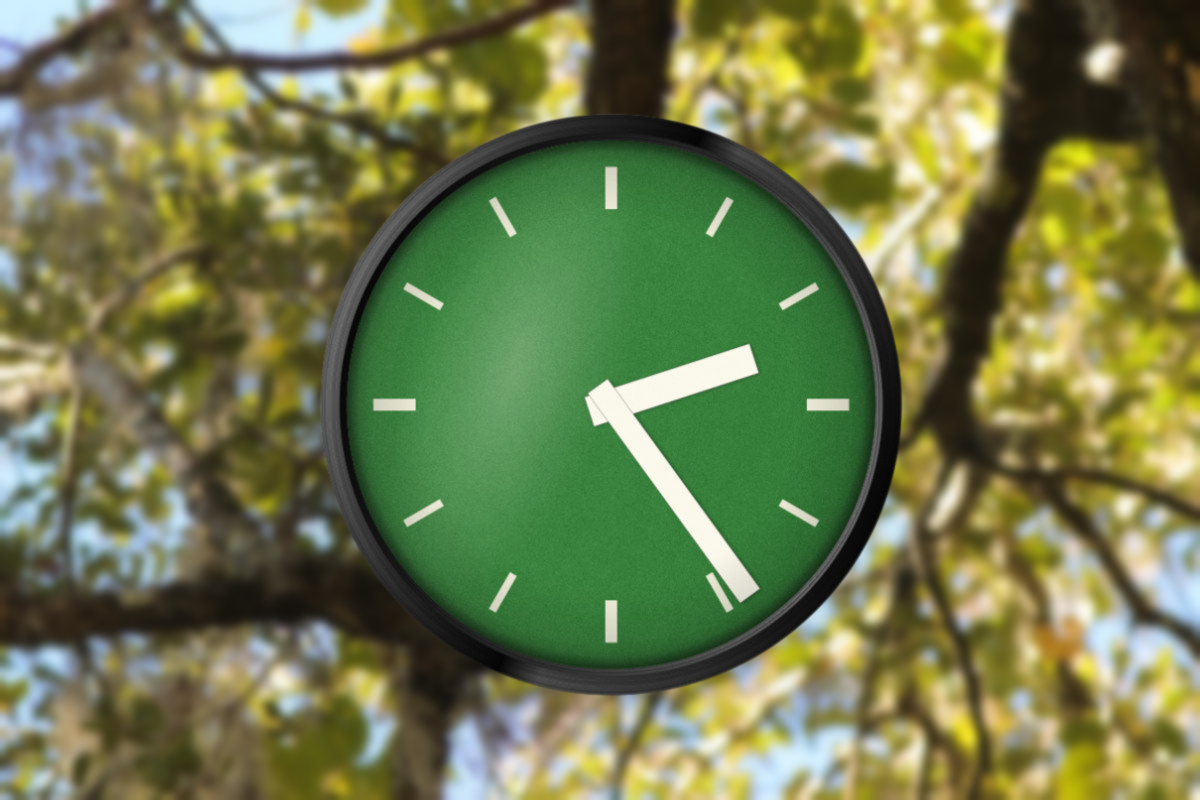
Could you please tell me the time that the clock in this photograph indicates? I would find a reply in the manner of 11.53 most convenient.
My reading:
2.24
